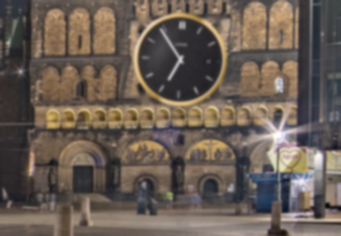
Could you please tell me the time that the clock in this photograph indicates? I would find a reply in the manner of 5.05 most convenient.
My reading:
6.54
